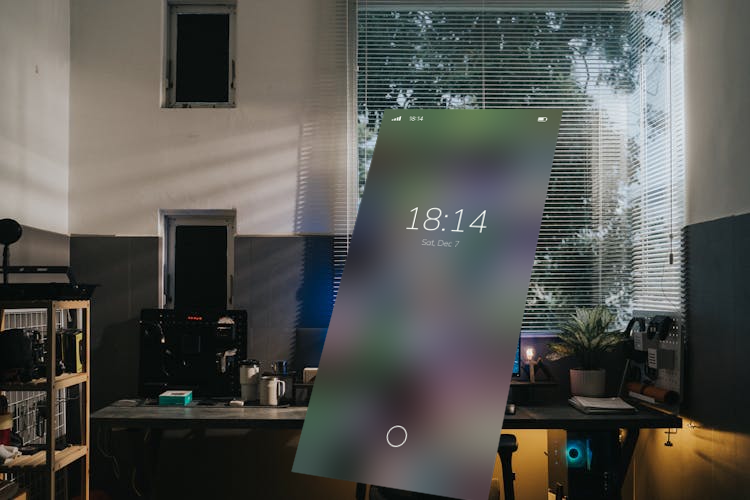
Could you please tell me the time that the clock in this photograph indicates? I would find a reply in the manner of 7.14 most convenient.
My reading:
18.14
